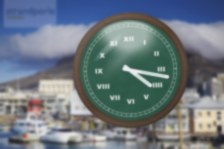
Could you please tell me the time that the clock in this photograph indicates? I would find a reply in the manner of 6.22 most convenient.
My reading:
4.17
